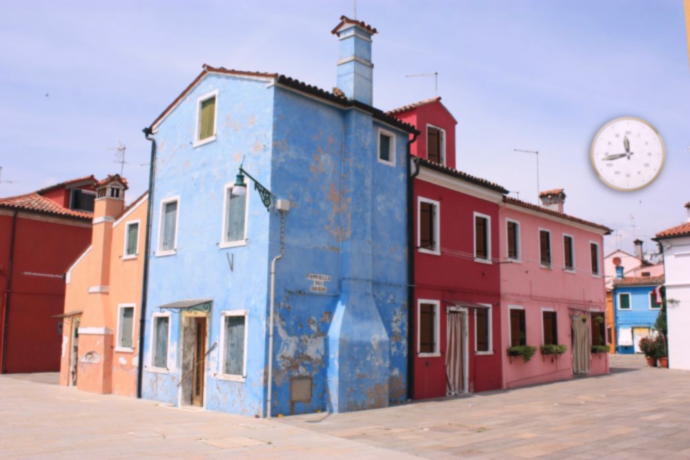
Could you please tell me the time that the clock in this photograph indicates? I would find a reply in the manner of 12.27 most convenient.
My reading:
11.43
